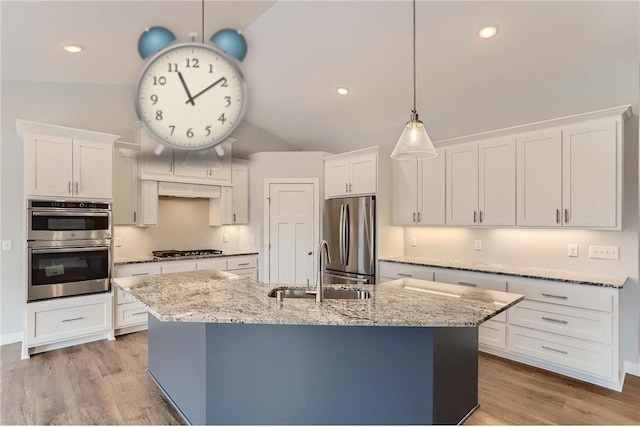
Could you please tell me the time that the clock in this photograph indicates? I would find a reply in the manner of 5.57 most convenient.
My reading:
11.09
